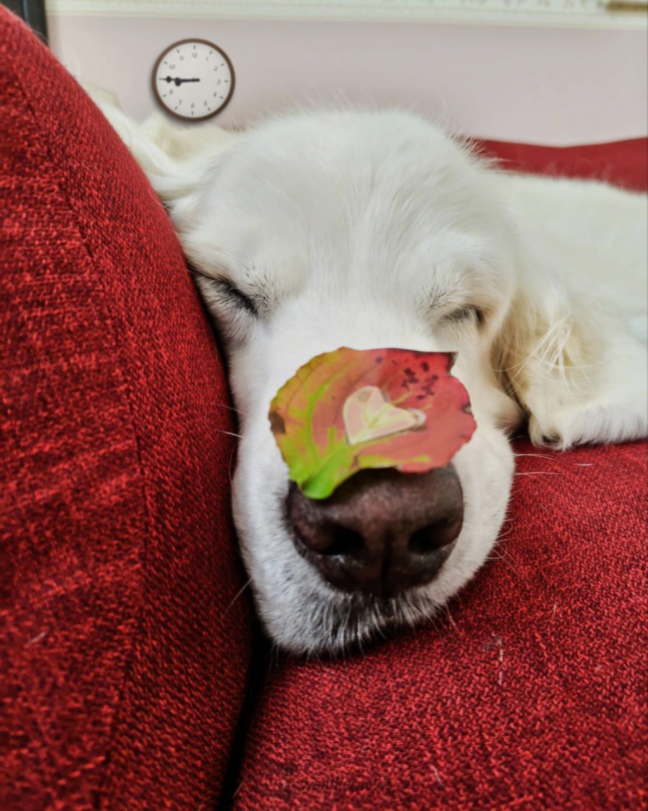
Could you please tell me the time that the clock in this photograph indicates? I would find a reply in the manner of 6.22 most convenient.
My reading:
8.45
